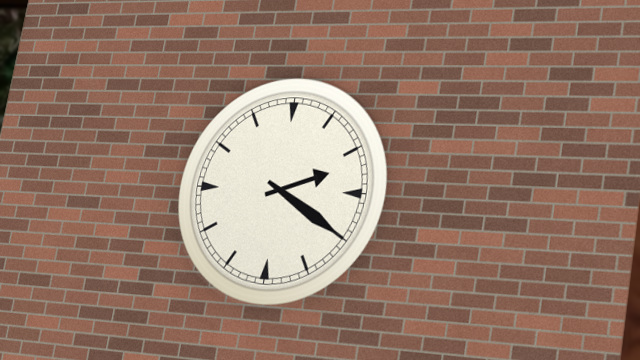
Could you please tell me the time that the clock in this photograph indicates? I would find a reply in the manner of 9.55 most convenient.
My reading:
2.20
